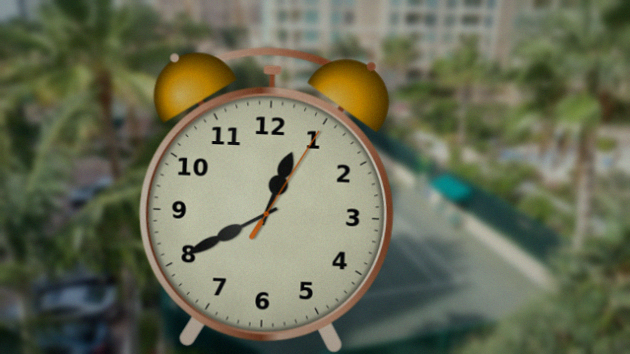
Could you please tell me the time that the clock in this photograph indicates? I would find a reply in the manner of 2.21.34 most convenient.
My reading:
12.40.05
